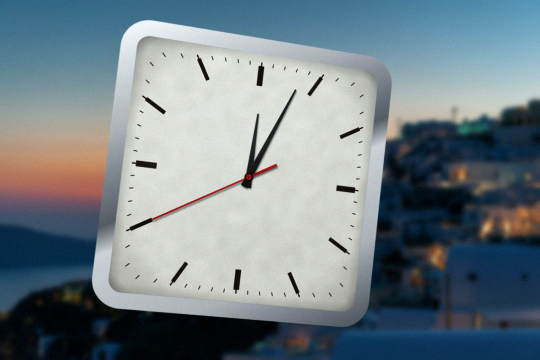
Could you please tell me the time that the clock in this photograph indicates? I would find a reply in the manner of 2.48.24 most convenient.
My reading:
12.03.40
